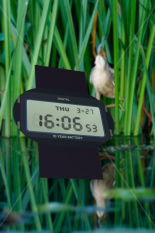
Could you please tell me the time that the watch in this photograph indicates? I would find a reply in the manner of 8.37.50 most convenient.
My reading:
16.06.53
